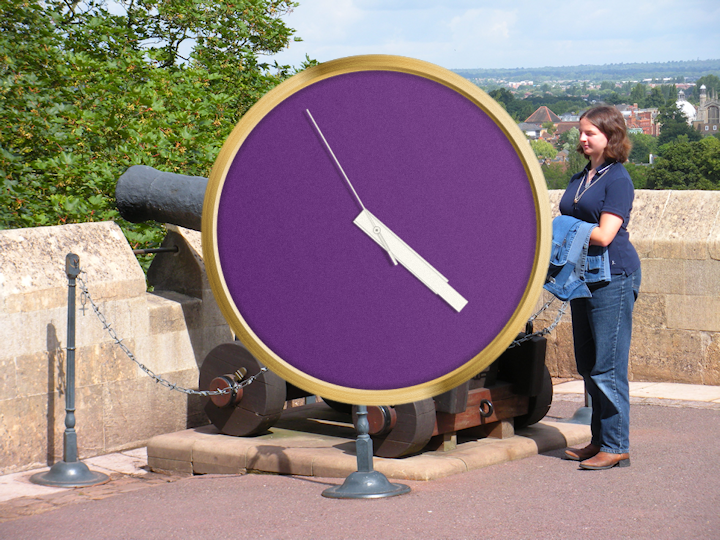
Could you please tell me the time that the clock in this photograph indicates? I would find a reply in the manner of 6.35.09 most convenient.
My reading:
4.21.55
